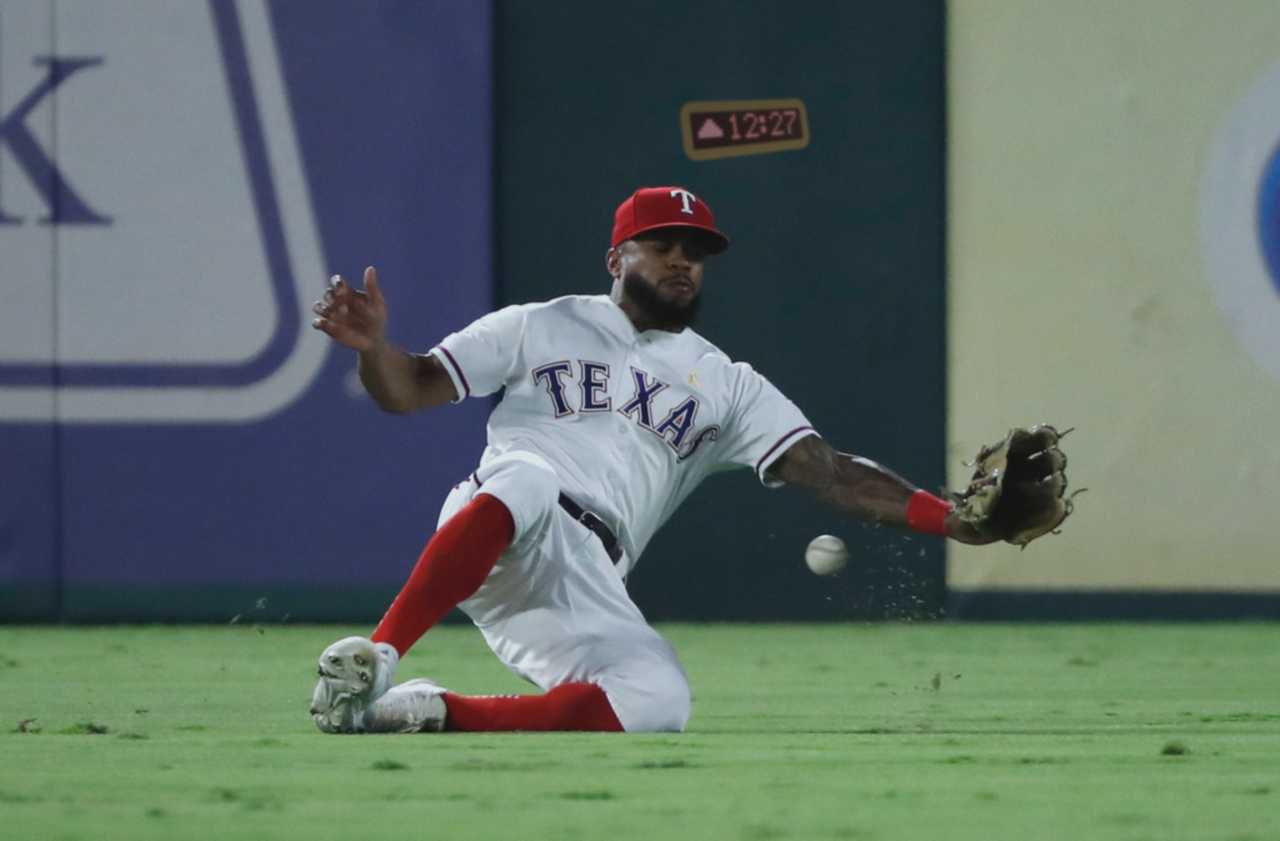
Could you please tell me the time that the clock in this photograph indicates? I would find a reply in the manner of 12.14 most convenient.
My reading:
12.27
